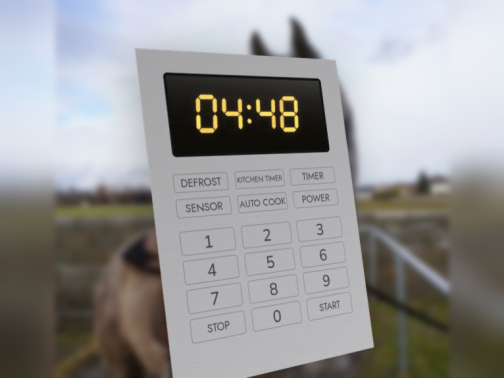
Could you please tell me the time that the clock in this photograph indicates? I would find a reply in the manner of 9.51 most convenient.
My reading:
4.48
